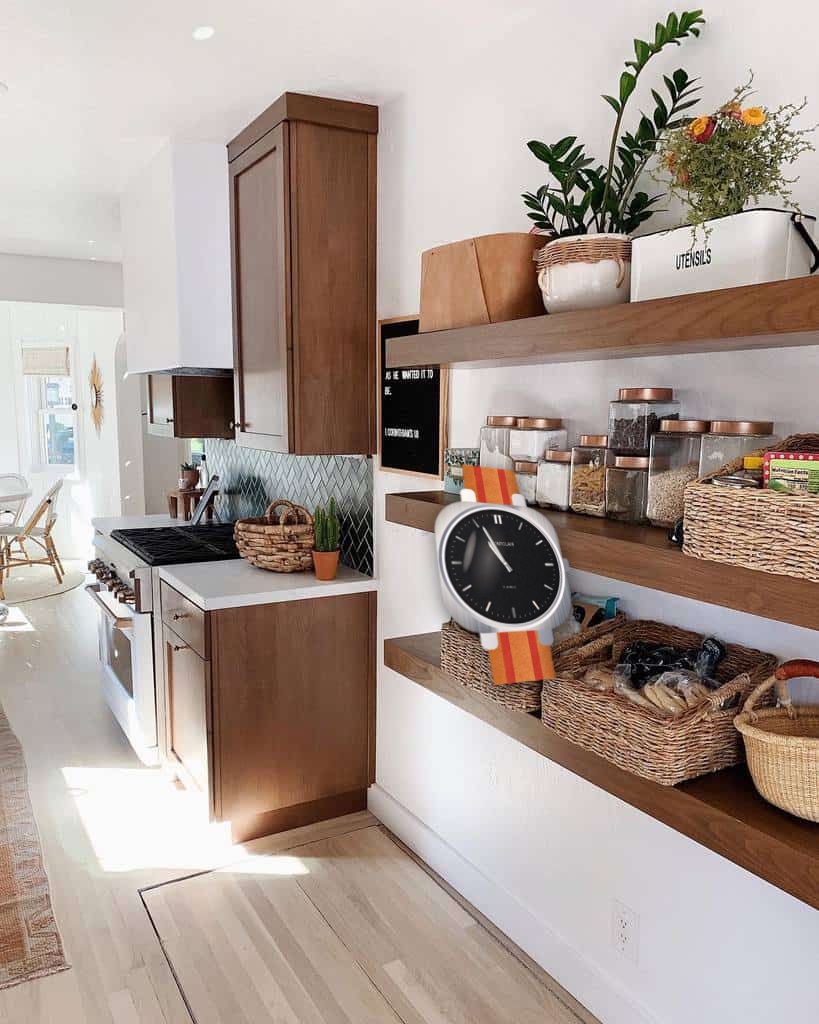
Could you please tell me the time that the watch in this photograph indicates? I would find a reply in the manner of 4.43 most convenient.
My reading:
10.56
